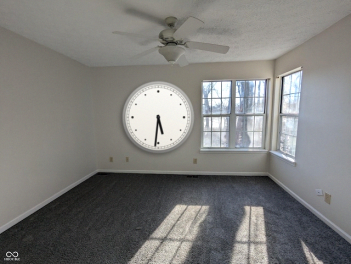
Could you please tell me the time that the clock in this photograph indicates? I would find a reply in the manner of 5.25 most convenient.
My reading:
5.31
